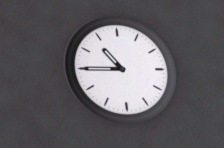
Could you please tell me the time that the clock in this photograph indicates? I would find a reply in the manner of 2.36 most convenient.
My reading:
10.45
